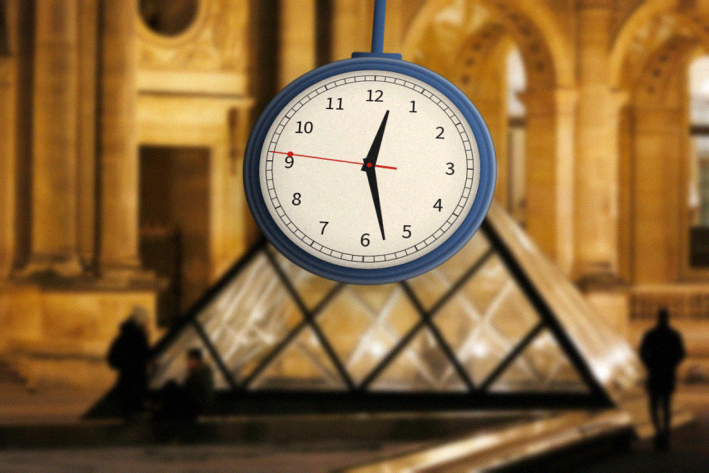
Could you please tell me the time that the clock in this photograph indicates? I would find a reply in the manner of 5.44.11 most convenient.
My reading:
12.27.46
